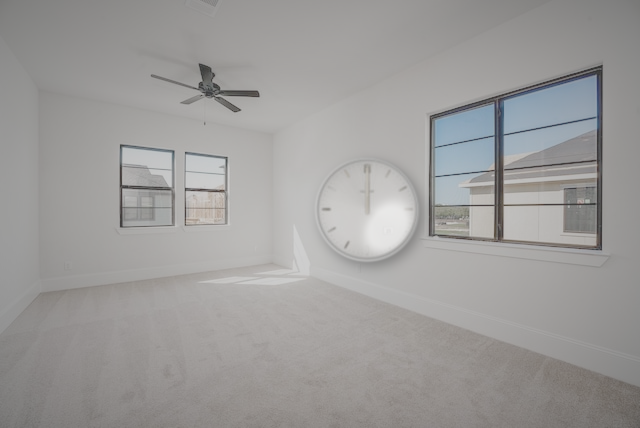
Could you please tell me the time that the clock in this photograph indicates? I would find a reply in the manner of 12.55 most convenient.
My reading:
12.00
